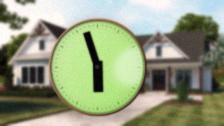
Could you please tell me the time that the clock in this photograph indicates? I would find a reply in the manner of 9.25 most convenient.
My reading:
5.57
